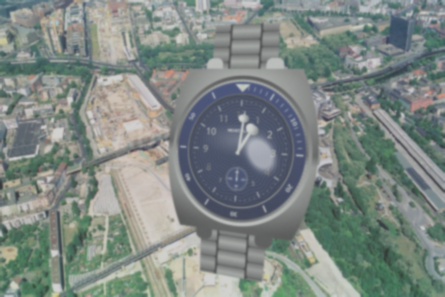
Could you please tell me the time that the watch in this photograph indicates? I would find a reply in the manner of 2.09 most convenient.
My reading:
1.01
